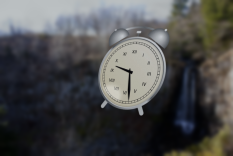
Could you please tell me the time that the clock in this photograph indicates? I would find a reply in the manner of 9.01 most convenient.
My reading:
9.28
